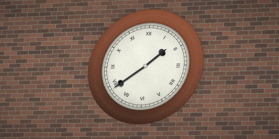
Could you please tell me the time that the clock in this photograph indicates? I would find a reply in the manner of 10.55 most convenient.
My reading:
1.39
